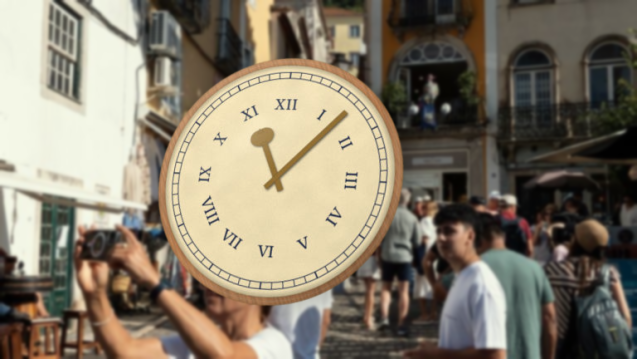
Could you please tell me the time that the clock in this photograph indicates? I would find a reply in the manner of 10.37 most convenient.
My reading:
11.07
